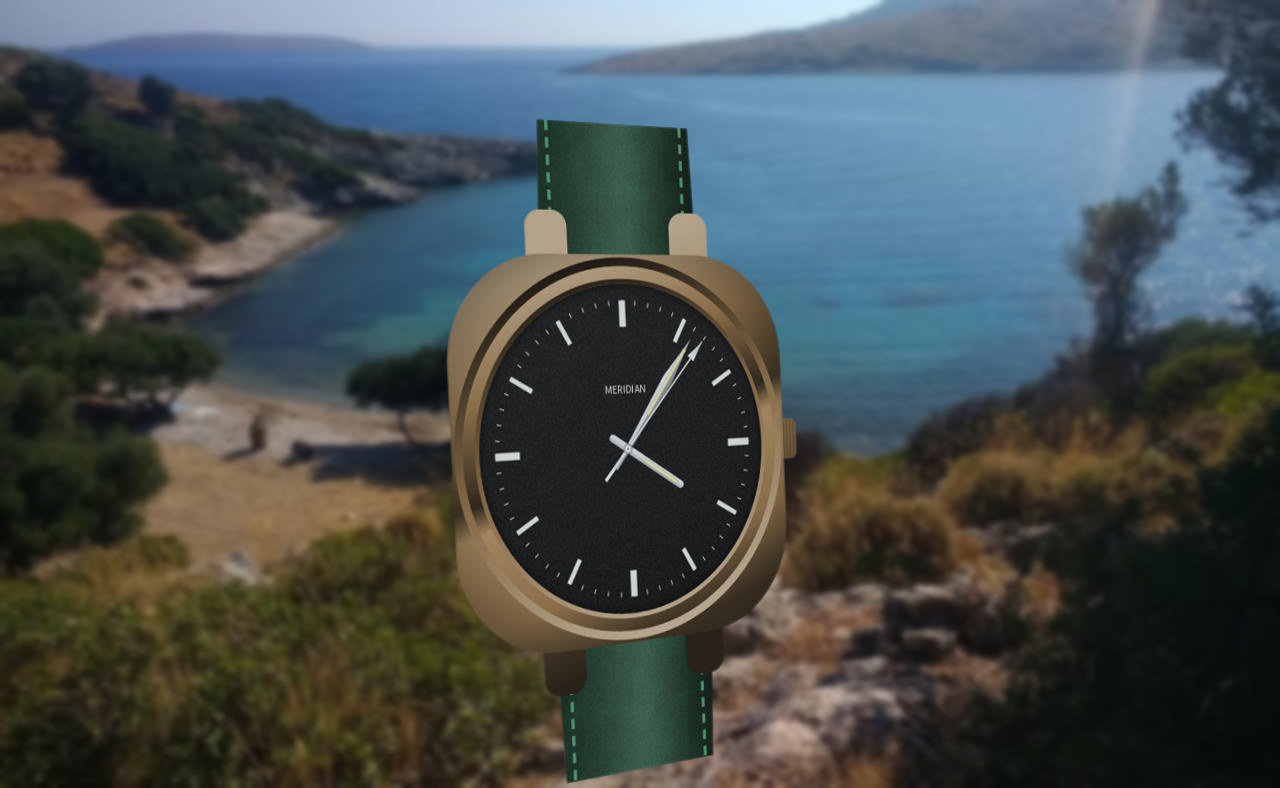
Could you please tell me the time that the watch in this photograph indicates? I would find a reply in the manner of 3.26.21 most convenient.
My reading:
4.06.07
